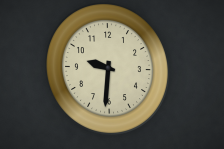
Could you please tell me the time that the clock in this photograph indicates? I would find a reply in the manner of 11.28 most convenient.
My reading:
9.31
